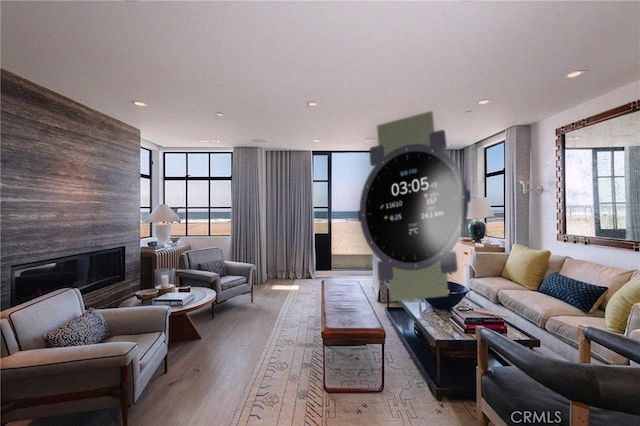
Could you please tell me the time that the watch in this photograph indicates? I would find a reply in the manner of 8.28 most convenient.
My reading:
3.05
